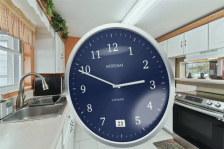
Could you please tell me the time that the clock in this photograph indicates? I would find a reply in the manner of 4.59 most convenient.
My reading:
2.49
